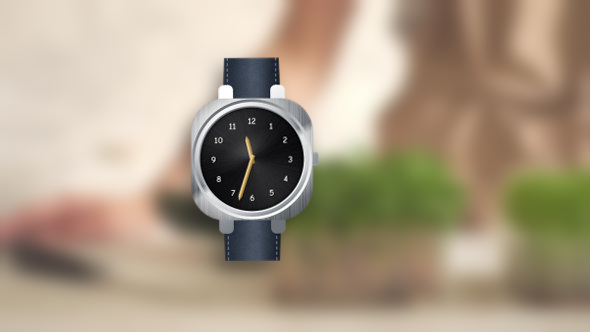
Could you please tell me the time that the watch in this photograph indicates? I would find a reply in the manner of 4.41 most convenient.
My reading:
11.33
